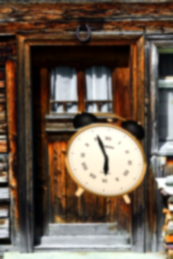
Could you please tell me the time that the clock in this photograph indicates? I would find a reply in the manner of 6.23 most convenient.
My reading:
5.56
